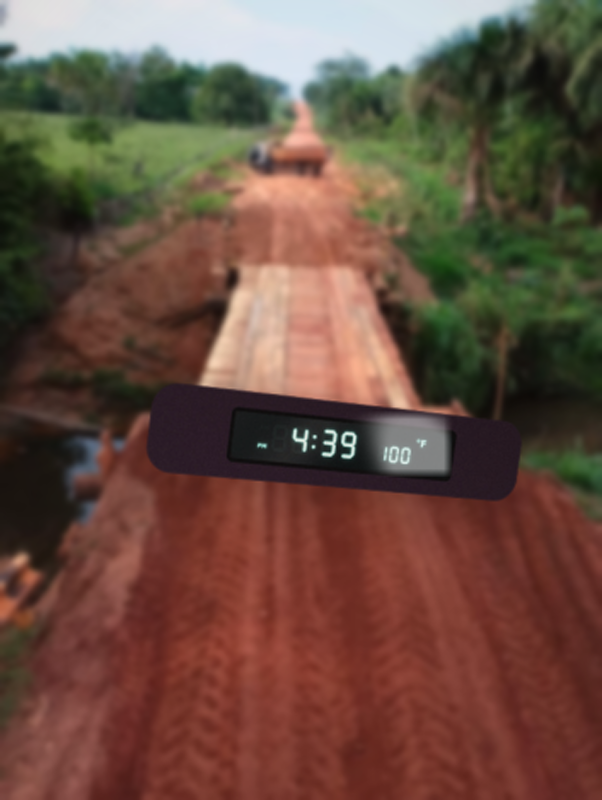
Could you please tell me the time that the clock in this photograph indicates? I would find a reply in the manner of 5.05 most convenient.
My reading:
4.39
